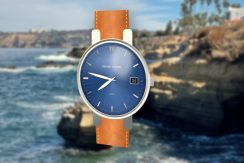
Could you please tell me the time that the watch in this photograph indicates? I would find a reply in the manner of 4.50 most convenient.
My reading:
7.47
